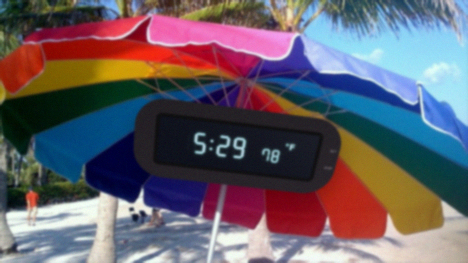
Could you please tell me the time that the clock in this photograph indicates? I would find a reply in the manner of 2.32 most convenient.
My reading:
5.29
